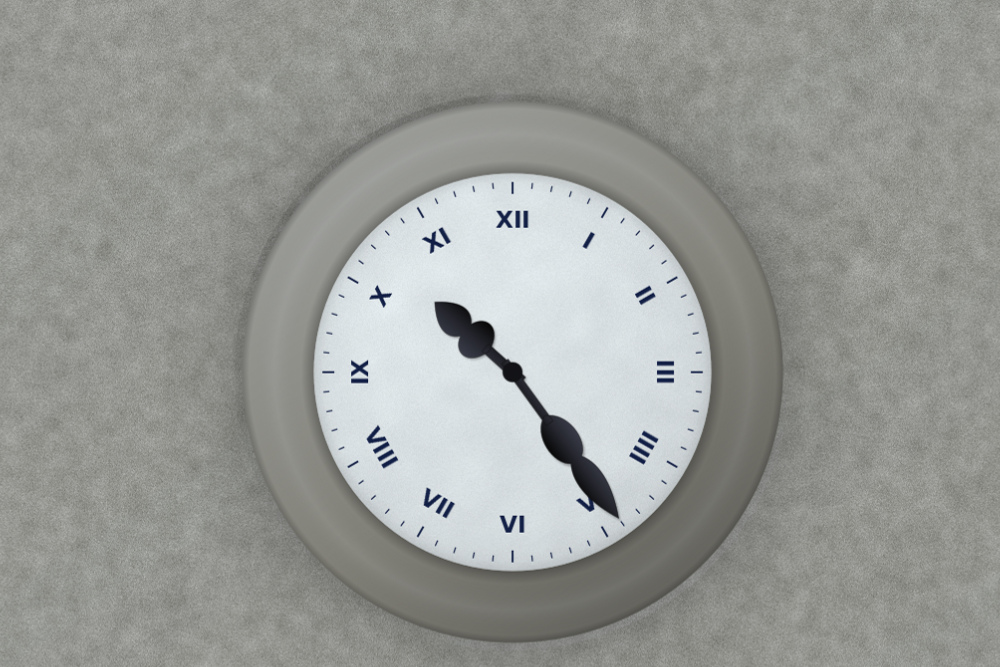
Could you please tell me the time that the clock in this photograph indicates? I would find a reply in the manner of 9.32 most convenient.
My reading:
10.24
